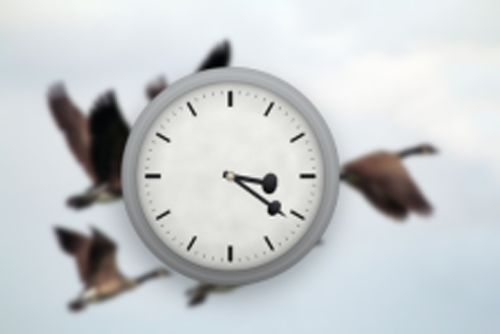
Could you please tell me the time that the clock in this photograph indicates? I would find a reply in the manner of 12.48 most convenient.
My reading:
3.21
